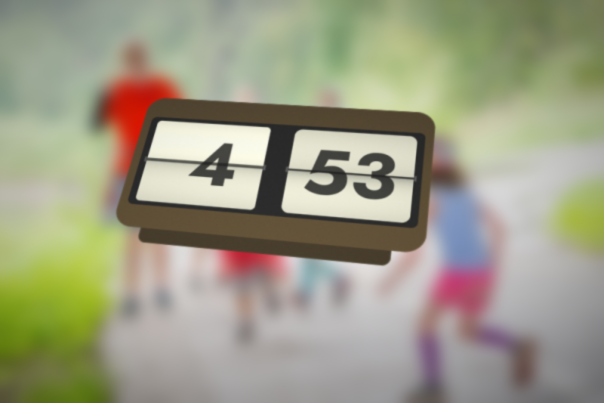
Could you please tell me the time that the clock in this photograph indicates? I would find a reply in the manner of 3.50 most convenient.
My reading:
4.53
